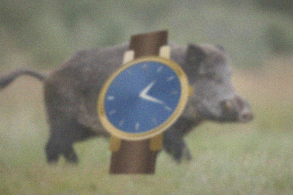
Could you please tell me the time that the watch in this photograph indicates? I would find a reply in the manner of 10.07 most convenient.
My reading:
1.19
